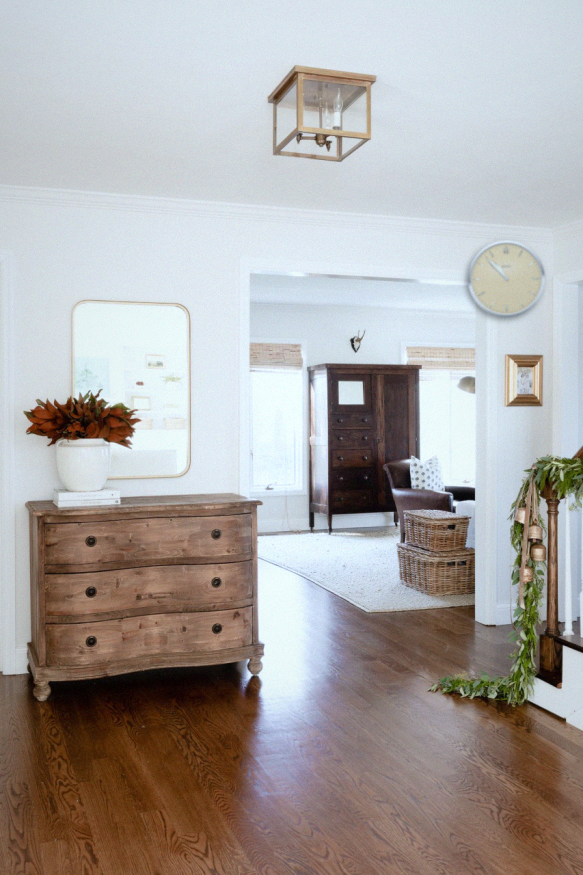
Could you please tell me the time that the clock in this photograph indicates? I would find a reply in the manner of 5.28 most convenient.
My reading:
10.53
